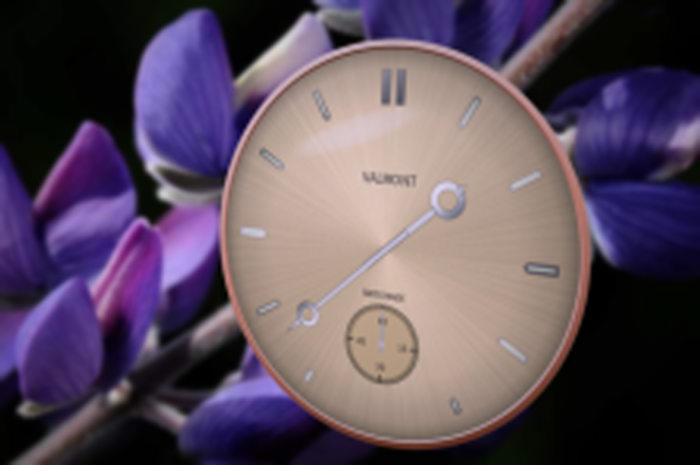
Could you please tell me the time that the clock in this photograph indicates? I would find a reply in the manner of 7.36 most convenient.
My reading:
1.38
